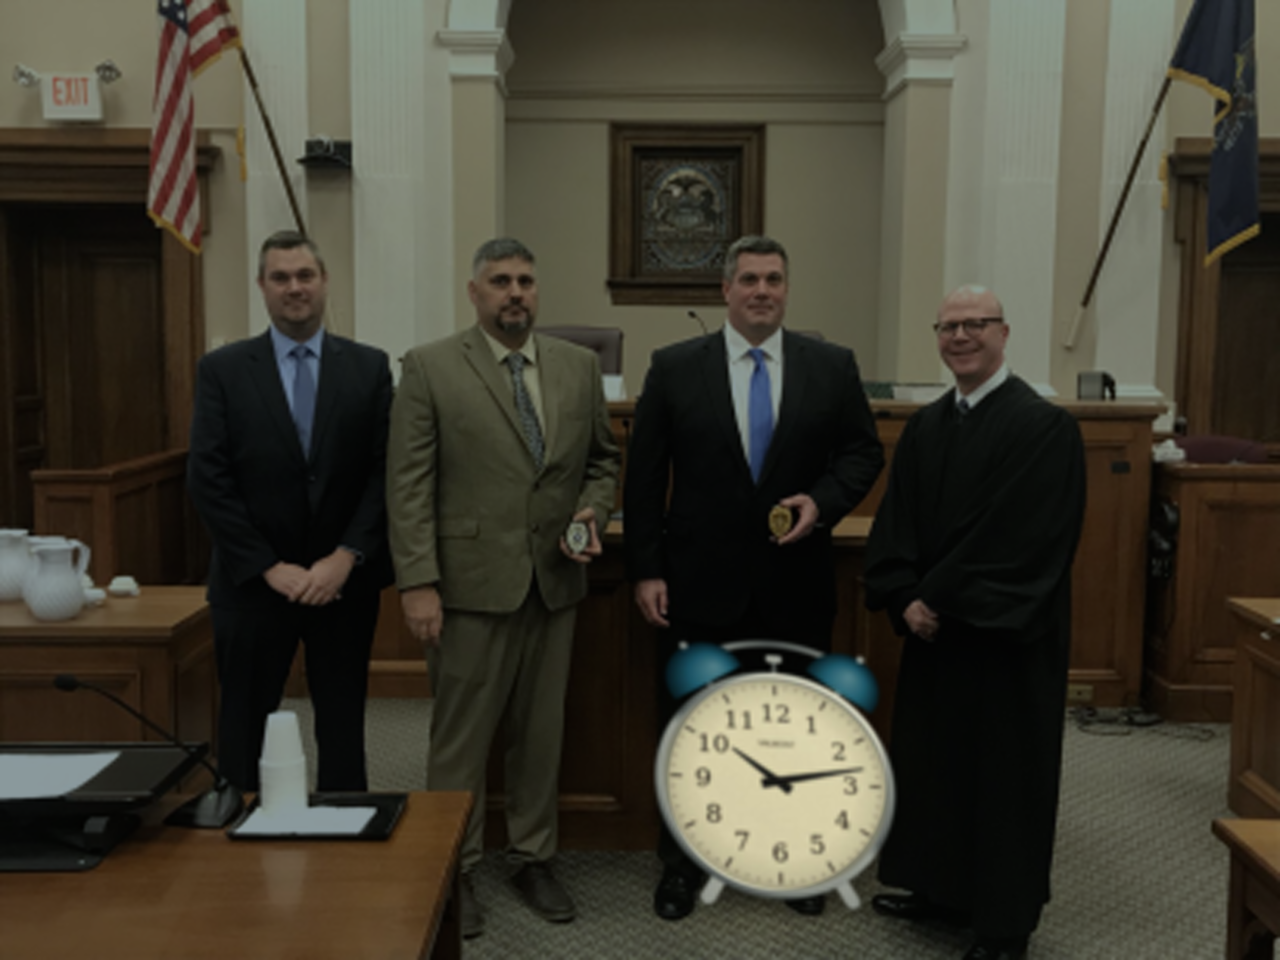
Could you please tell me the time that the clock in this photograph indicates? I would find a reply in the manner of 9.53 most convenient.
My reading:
10.13
